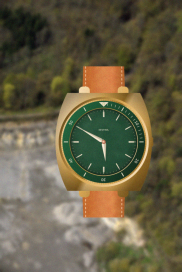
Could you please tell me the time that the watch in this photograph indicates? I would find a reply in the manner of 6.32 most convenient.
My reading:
5.50
